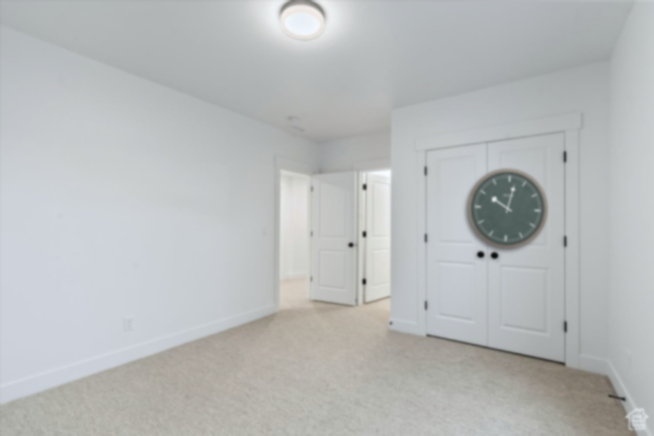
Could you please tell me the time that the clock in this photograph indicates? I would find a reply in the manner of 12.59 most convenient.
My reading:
10.02
